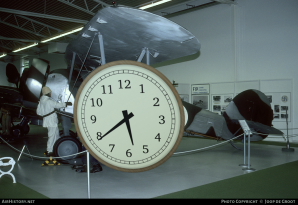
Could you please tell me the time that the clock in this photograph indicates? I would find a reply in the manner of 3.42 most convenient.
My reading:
5.39
